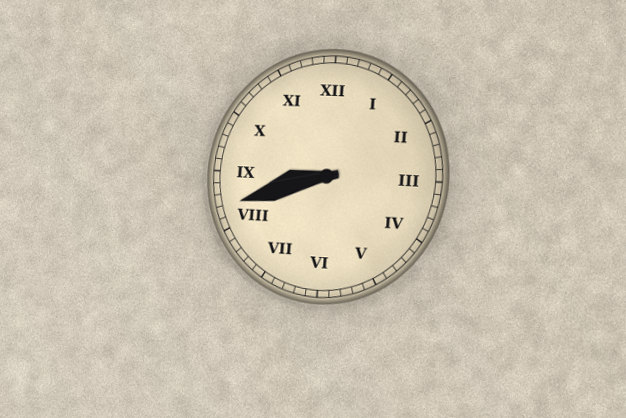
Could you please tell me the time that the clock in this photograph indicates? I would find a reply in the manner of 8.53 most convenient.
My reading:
8.42
